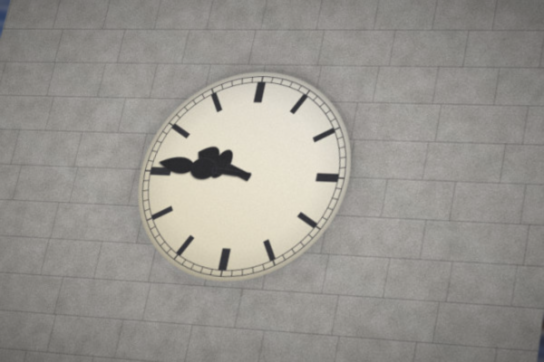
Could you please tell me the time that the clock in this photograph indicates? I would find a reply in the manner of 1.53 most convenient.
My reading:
9.46
